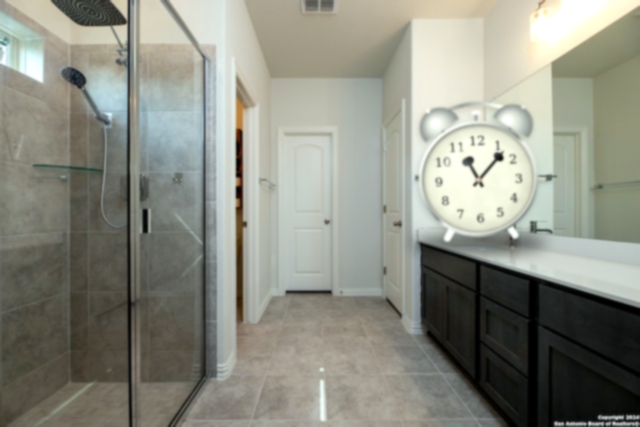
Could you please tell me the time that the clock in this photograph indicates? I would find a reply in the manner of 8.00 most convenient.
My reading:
11.07
